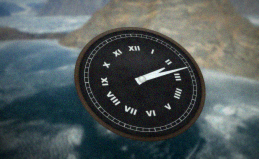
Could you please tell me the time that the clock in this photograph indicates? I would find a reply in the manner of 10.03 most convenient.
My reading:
2.13
